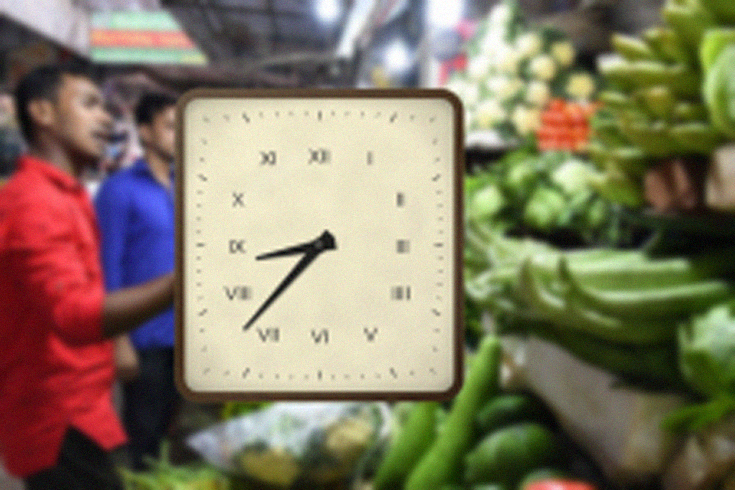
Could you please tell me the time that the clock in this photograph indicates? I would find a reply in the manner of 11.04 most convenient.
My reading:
8.37
